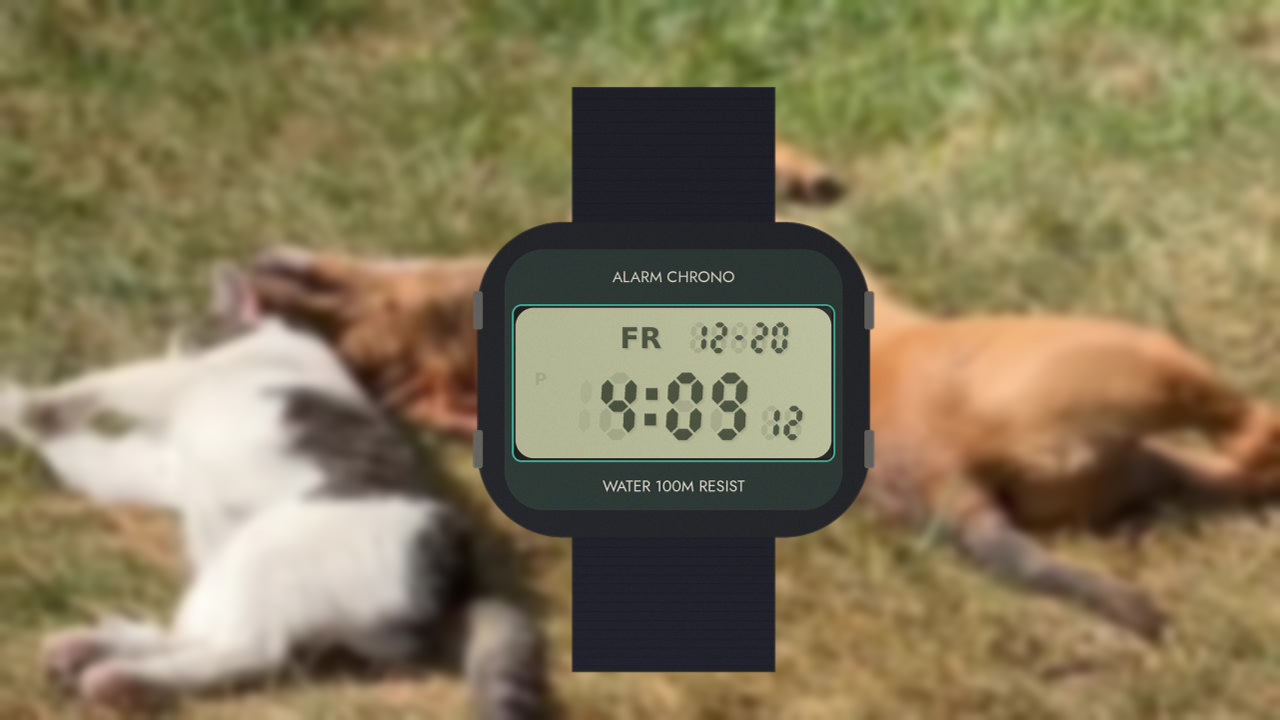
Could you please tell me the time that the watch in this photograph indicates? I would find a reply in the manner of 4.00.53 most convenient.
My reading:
4.09.12
